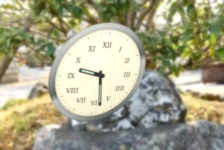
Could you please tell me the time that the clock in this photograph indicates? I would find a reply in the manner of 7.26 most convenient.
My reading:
9.28
